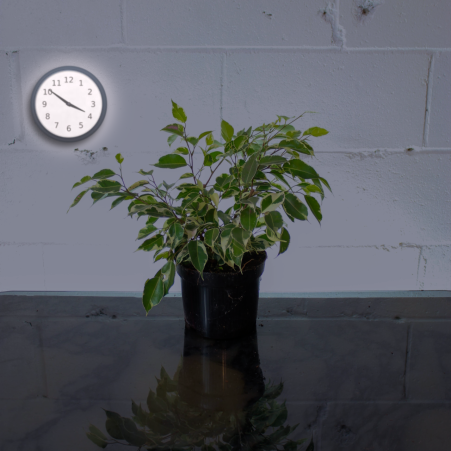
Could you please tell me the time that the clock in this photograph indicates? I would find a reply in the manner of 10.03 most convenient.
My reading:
3.51
